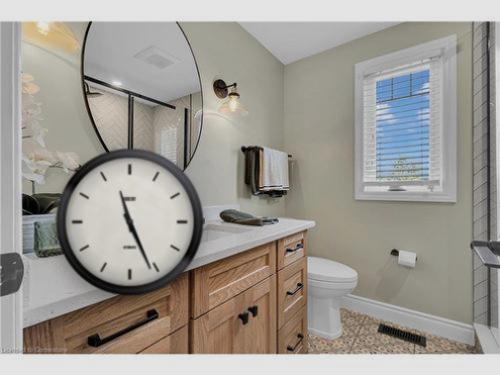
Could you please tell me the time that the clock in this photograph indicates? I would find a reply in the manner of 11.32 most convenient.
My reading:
11.26
